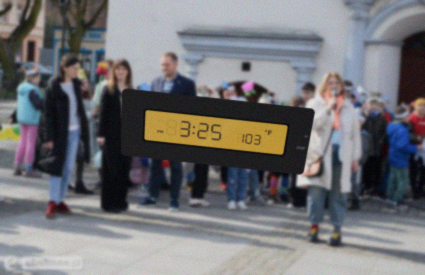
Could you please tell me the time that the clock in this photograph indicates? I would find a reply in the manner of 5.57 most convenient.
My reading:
3.25
